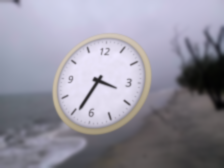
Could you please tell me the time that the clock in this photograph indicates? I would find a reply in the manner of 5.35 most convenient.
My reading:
3.34
